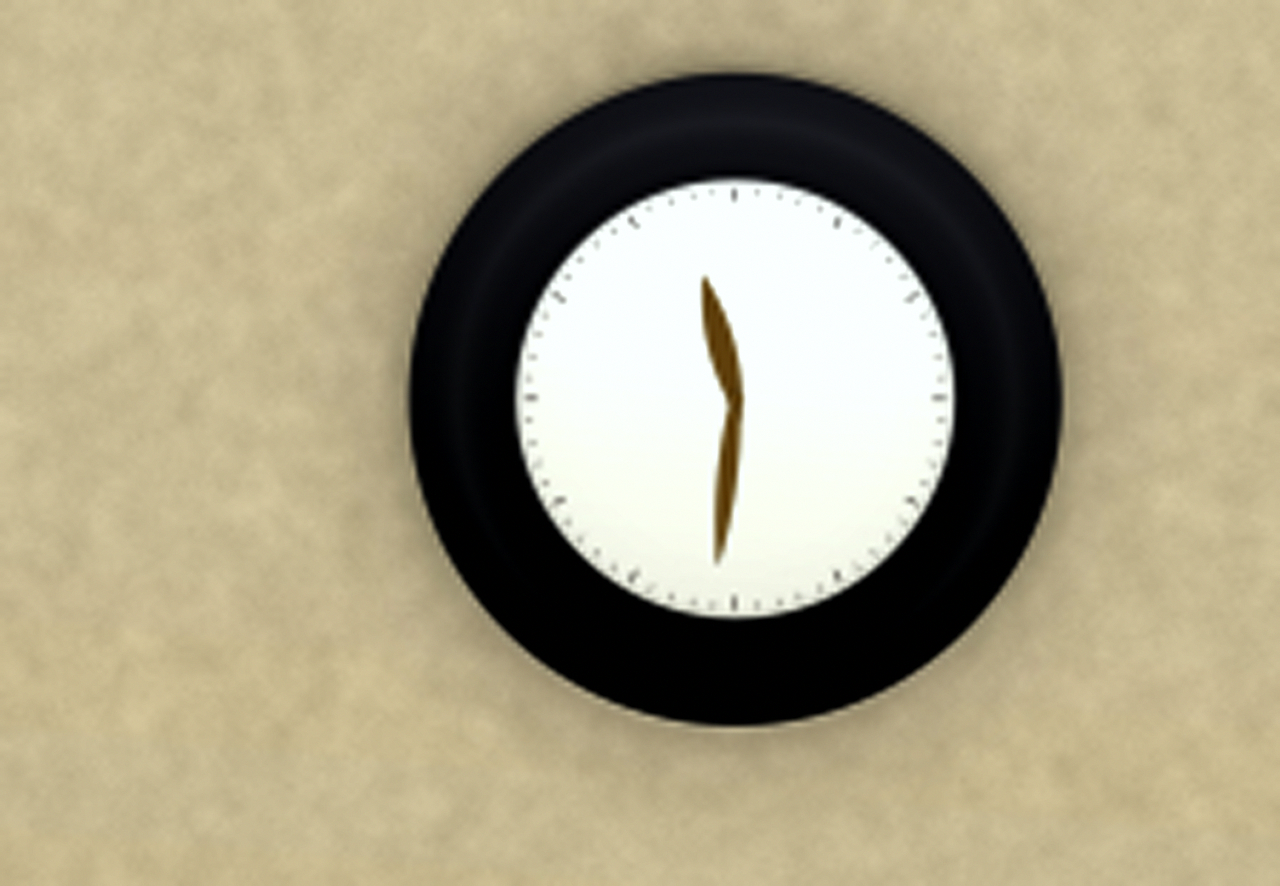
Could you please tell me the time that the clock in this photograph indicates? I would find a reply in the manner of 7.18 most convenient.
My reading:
11.31
